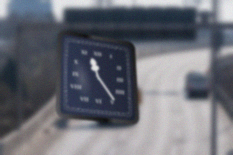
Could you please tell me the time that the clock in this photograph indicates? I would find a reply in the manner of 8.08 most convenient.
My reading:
11.24
